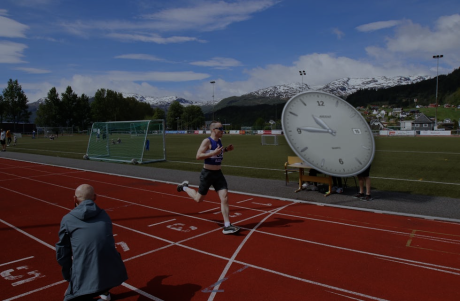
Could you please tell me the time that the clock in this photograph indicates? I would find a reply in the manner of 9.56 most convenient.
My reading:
10.46
